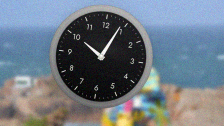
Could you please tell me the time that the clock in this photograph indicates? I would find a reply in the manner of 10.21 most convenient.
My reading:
10.04
